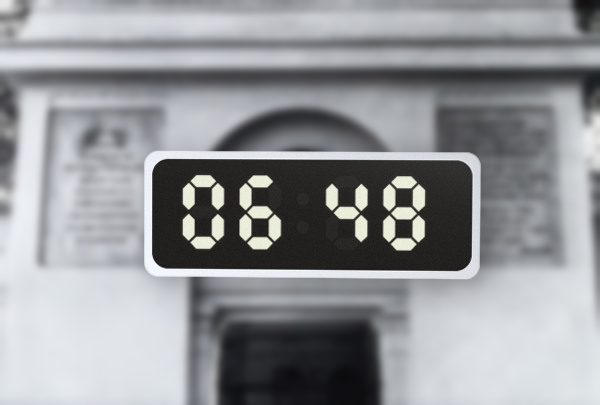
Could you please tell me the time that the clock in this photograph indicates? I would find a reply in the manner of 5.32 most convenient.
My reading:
6.48
